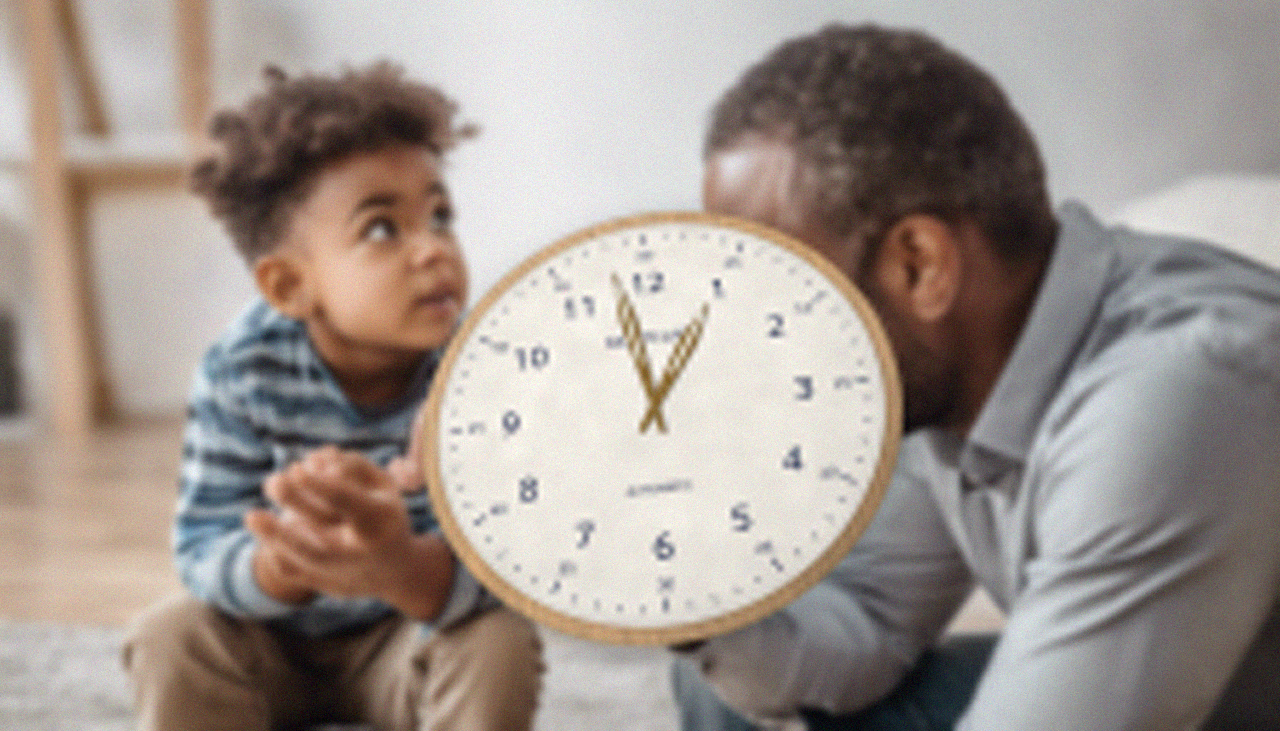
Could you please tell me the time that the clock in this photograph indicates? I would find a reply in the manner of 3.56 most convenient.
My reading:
12.58
